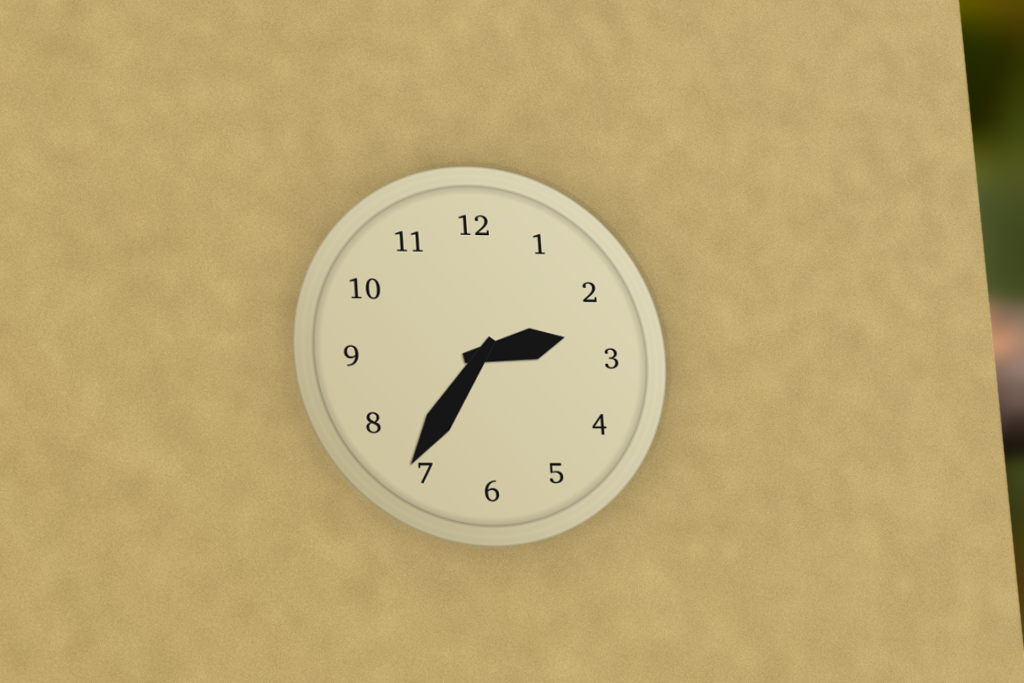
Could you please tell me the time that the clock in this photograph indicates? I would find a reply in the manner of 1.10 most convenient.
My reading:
2.36
